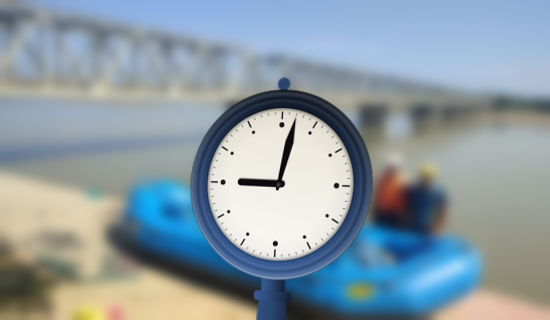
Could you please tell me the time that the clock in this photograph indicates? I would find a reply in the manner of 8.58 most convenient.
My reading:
9.02
